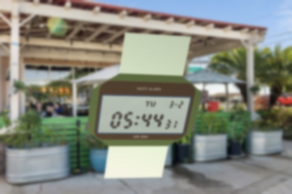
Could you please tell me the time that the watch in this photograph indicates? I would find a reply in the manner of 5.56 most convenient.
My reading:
5.44
